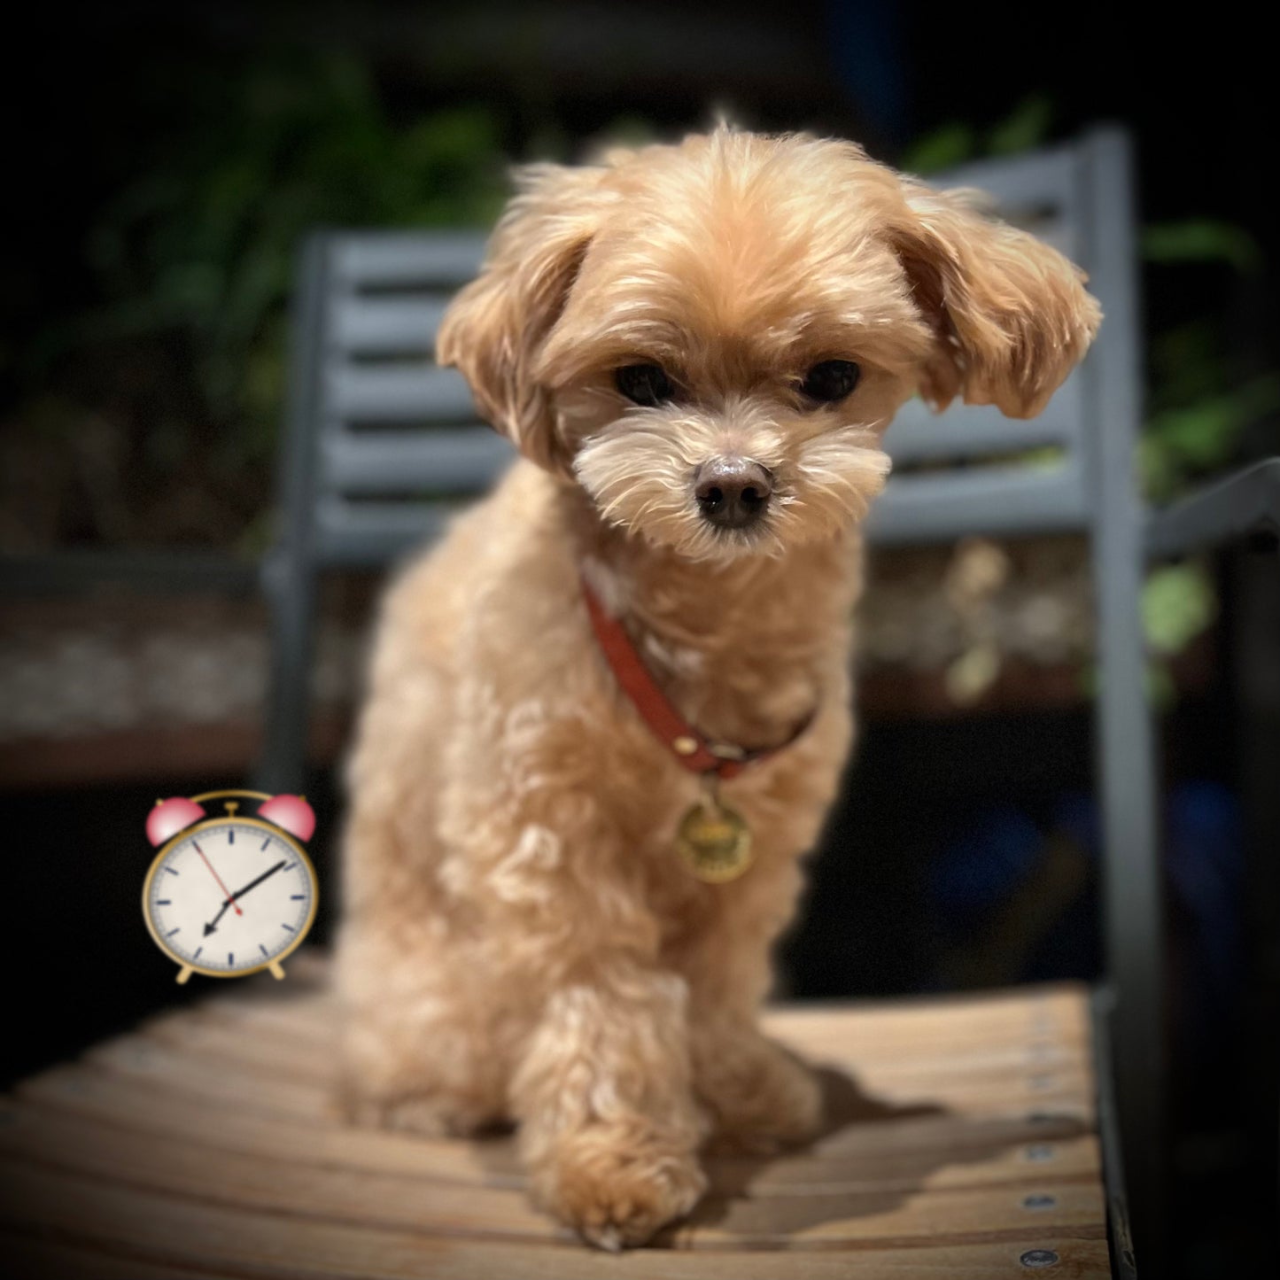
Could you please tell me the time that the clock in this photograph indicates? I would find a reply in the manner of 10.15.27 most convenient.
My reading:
7.08.55
